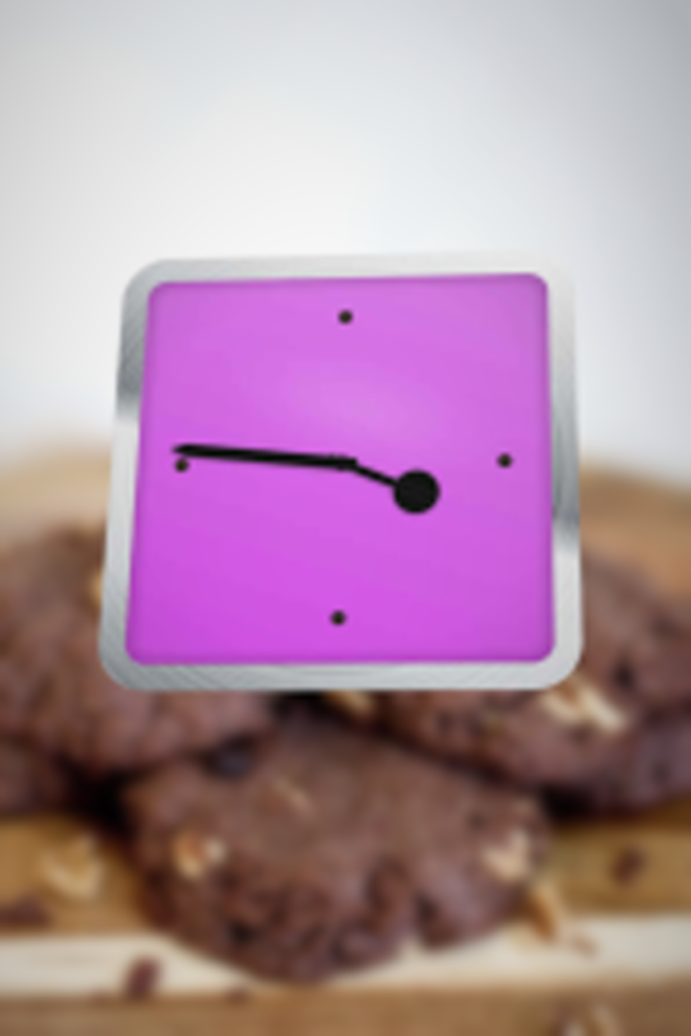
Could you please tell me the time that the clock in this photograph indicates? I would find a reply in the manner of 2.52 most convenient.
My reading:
3.46
